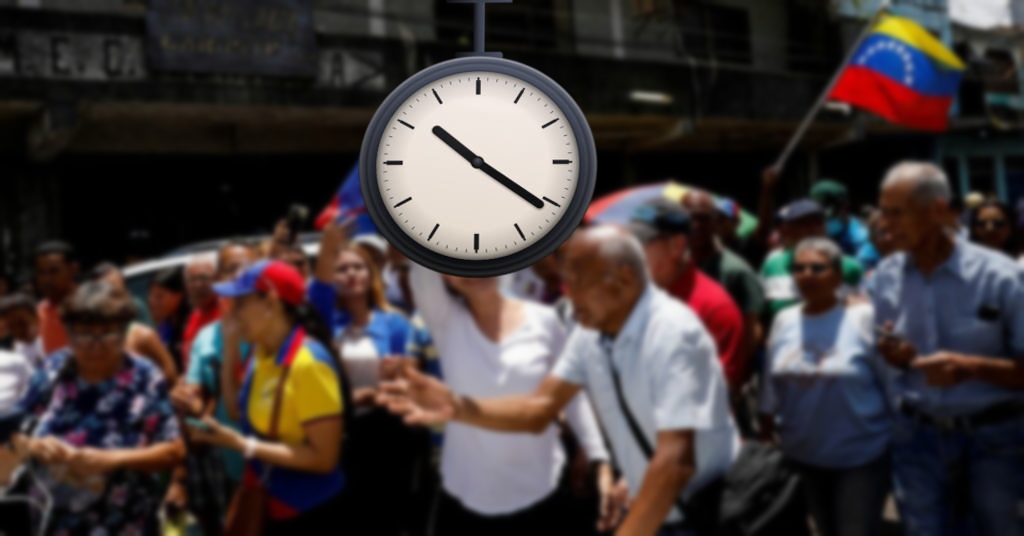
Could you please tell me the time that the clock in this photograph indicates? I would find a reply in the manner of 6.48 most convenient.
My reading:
10.21
